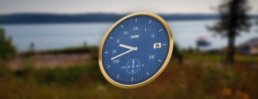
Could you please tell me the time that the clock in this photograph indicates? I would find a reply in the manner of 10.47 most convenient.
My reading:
9.42
